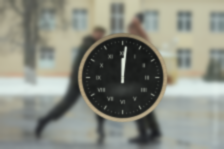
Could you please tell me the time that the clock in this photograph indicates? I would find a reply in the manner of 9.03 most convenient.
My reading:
12.01
